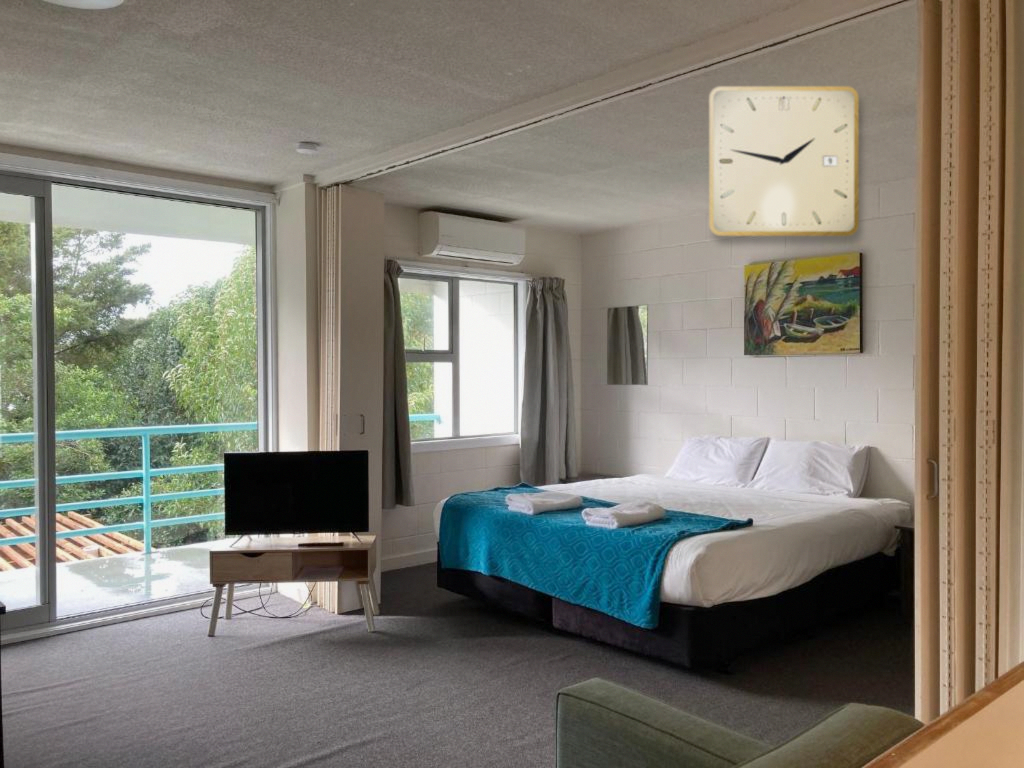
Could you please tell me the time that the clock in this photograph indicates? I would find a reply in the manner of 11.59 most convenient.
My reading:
1.47
